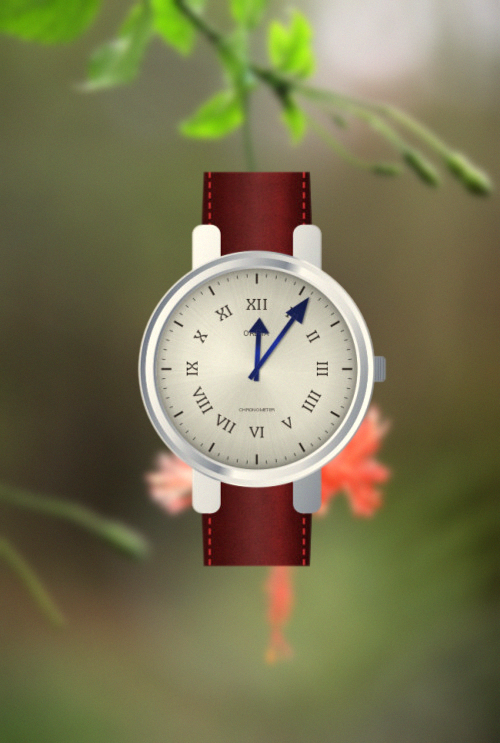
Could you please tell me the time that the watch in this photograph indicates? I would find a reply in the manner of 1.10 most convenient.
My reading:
12.06
